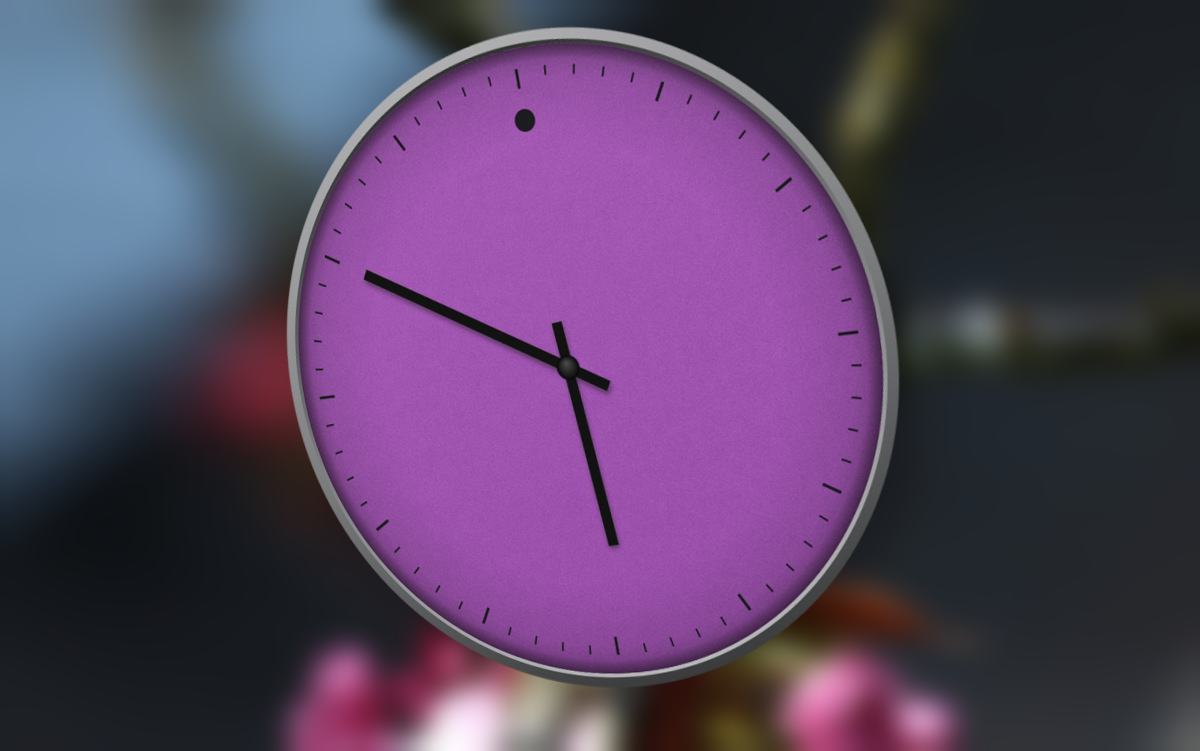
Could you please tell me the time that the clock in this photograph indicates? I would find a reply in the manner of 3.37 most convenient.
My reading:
5.50
